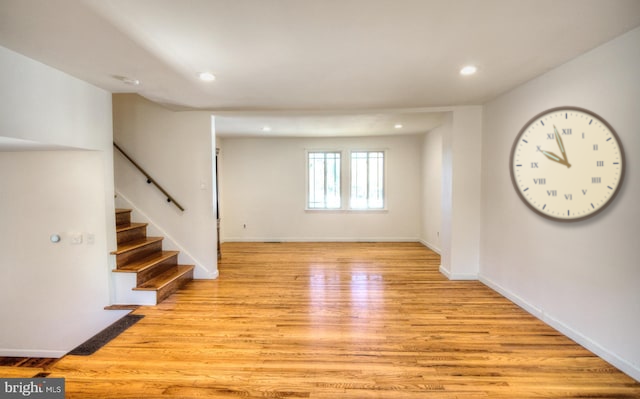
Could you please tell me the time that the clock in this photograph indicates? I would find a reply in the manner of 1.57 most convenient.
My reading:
9.57
